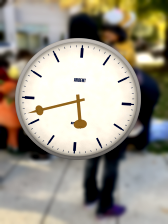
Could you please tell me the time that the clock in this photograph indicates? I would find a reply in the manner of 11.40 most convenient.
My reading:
5.42
